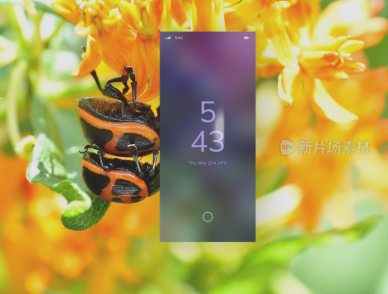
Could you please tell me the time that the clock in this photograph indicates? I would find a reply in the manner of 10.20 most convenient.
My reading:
5.43
